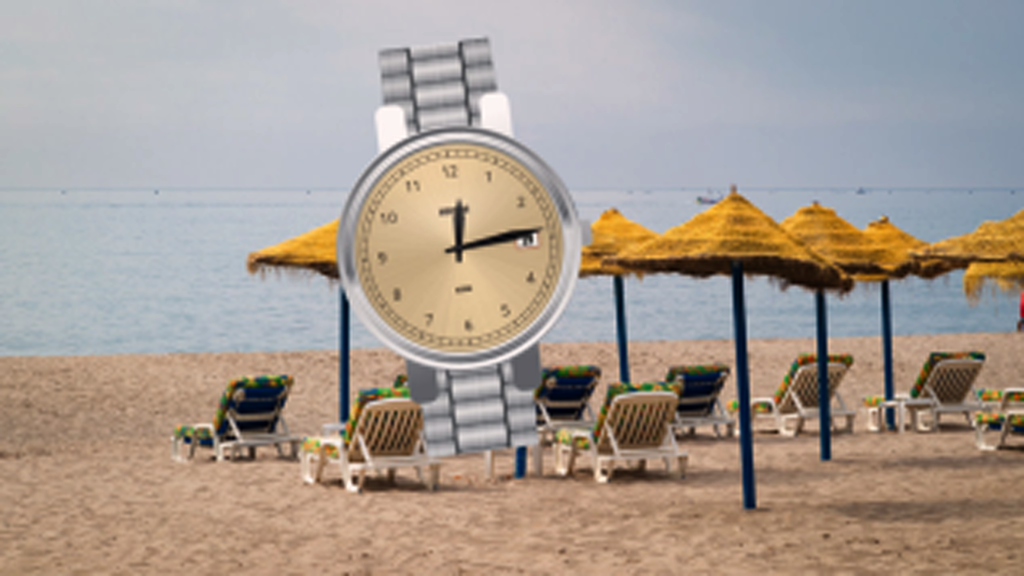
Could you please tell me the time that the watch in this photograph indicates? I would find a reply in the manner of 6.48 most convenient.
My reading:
12.14
